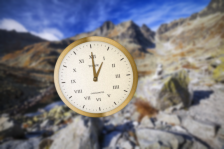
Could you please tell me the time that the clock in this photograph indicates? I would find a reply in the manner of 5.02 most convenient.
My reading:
1.00
